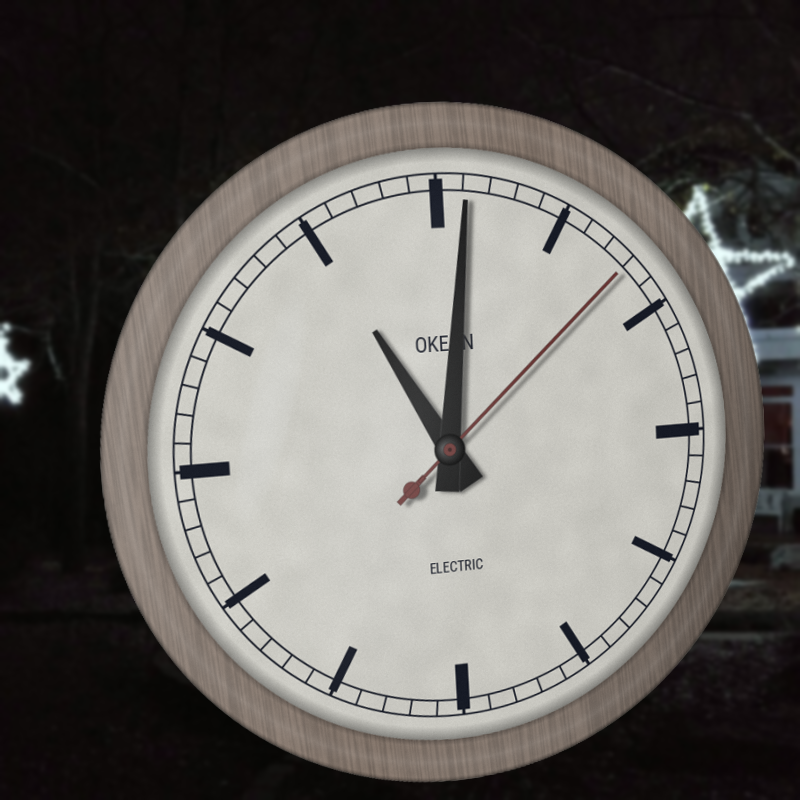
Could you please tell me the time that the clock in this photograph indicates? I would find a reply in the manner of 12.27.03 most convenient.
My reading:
11.01.08
